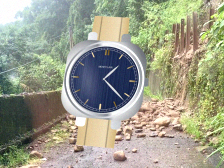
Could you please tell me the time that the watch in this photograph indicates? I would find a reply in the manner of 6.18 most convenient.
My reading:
1.22
